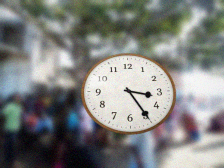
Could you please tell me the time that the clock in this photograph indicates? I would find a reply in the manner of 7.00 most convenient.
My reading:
3.25
